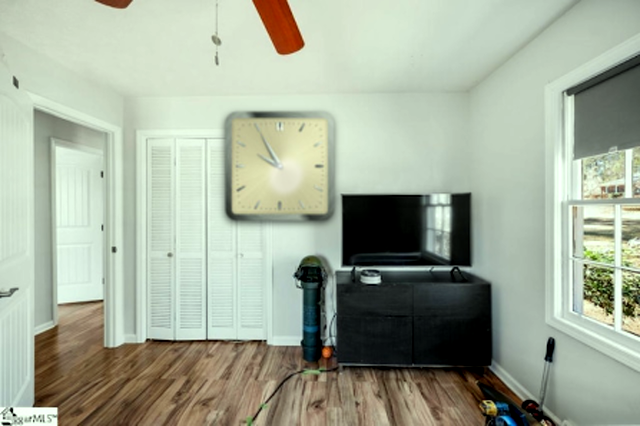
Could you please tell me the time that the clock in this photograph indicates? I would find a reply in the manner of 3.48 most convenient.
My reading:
9.55
